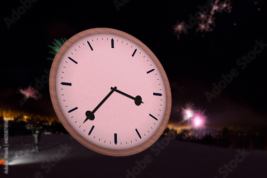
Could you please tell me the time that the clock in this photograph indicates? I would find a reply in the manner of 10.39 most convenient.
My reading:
3.37
